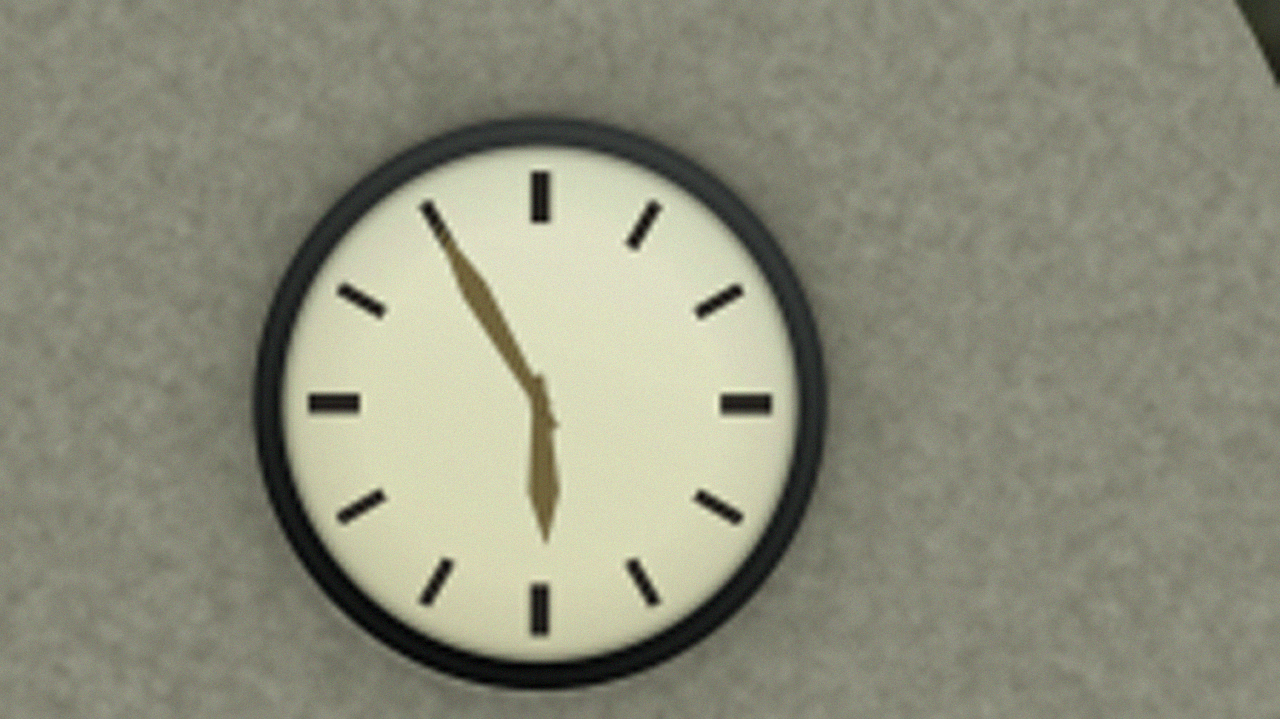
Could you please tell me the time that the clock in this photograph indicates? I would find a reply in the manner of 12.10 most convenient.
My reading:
5.55
